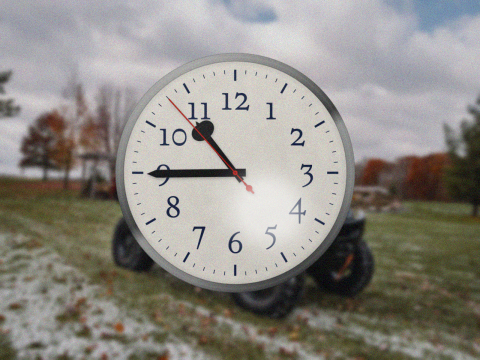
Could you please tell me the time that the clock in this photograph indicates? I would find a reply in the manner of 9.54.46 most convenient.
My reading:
10.44.53
